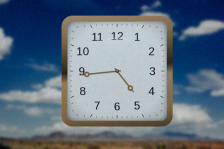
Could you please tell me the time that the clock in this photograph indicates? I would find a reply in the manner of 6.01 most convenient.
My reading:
4.44
